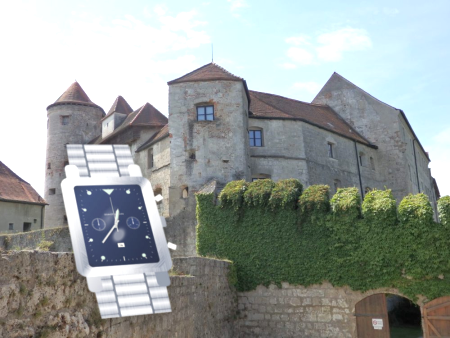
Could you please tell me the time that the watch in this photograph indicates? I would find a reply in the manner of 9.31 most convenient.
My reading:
12.37
